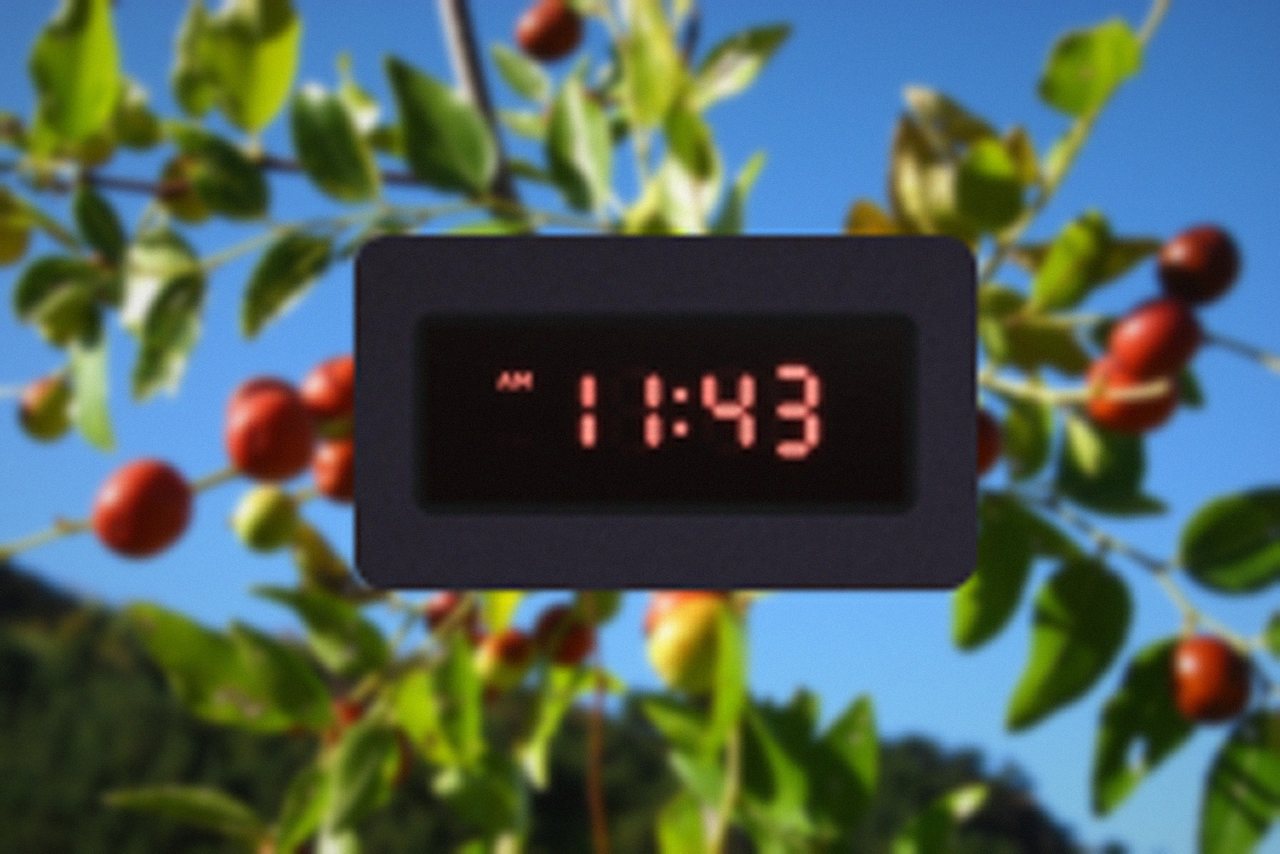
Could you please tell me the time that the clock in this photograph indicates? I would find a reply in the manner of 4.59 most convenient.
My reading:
11.43
